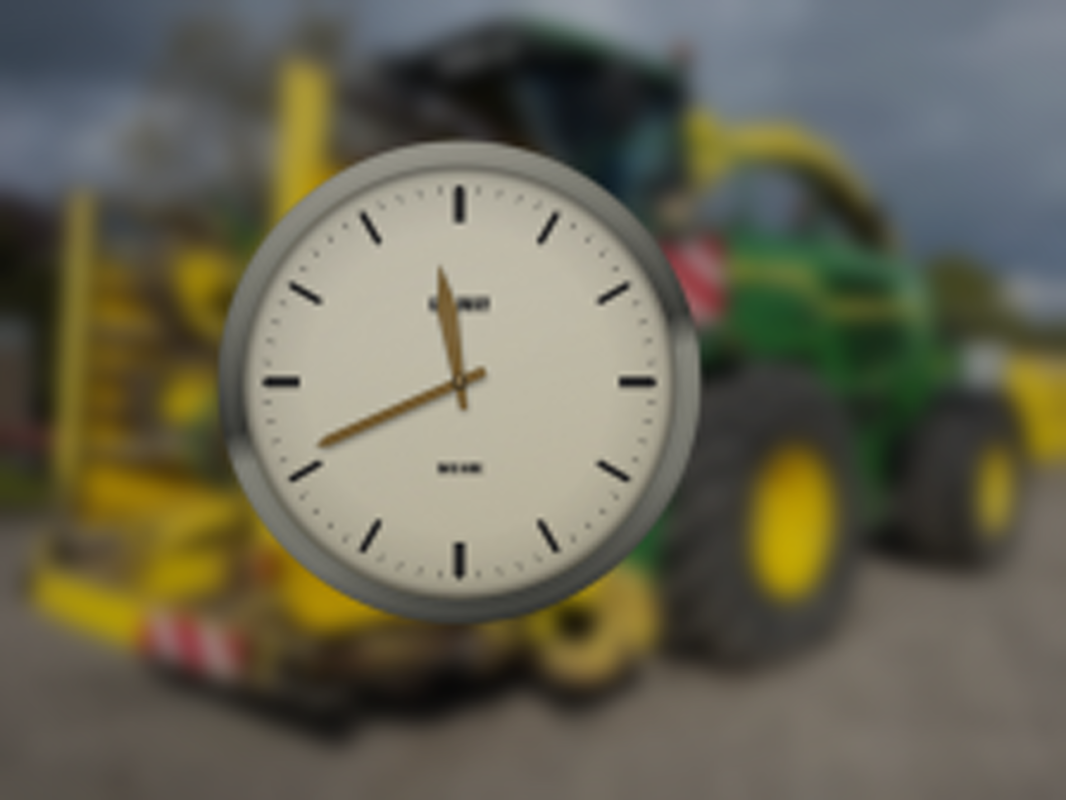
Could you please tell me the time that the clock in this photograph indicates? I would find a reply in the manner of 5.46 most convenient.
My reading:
11.41
